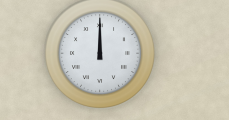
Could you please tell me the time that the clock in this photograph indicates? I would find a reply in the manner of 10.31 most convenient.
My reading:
12.00
